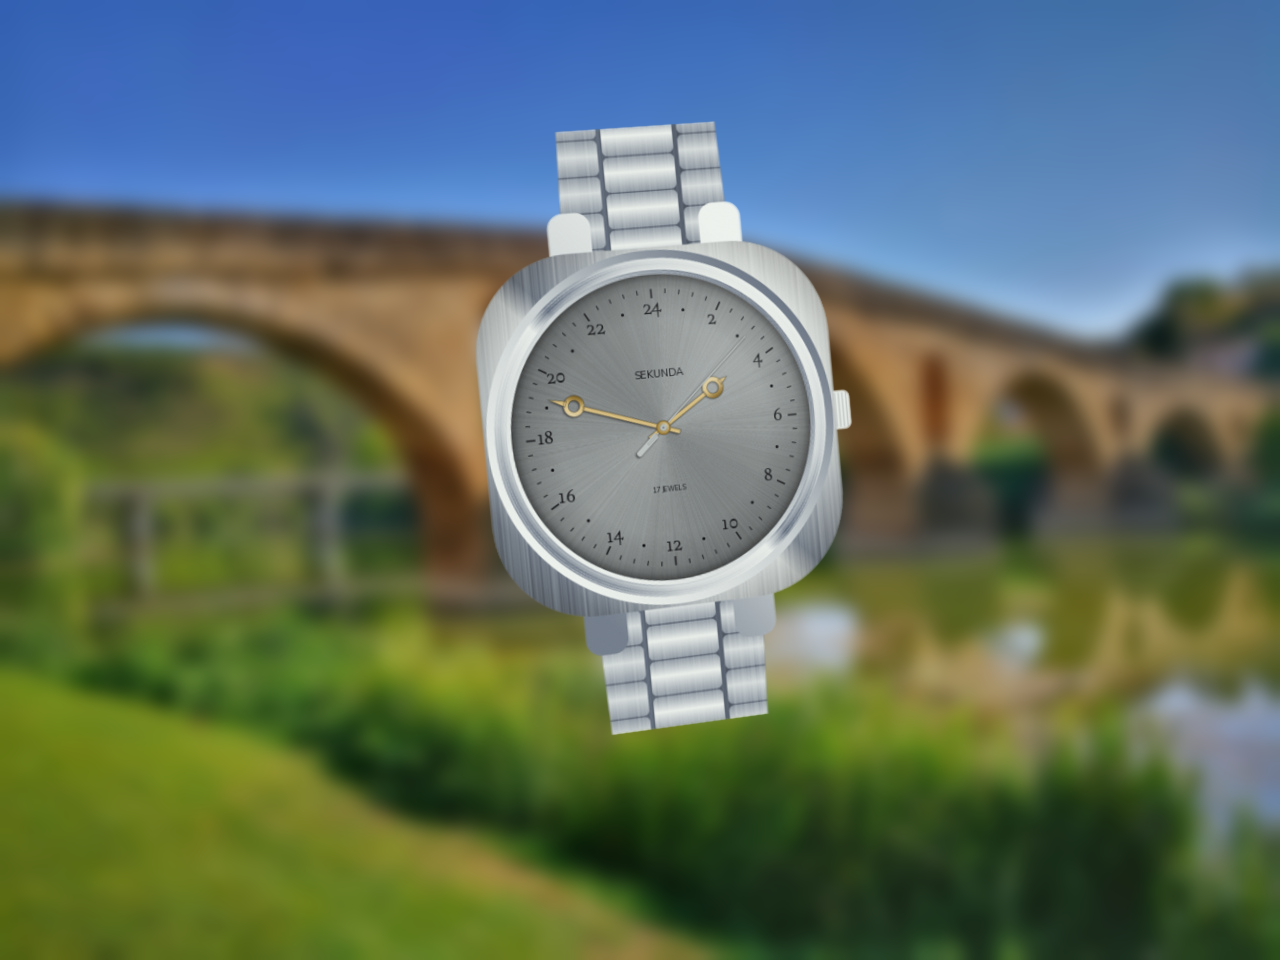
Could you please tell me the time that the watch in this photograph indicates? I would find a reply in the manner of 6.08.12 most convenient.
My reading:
3.48.08
